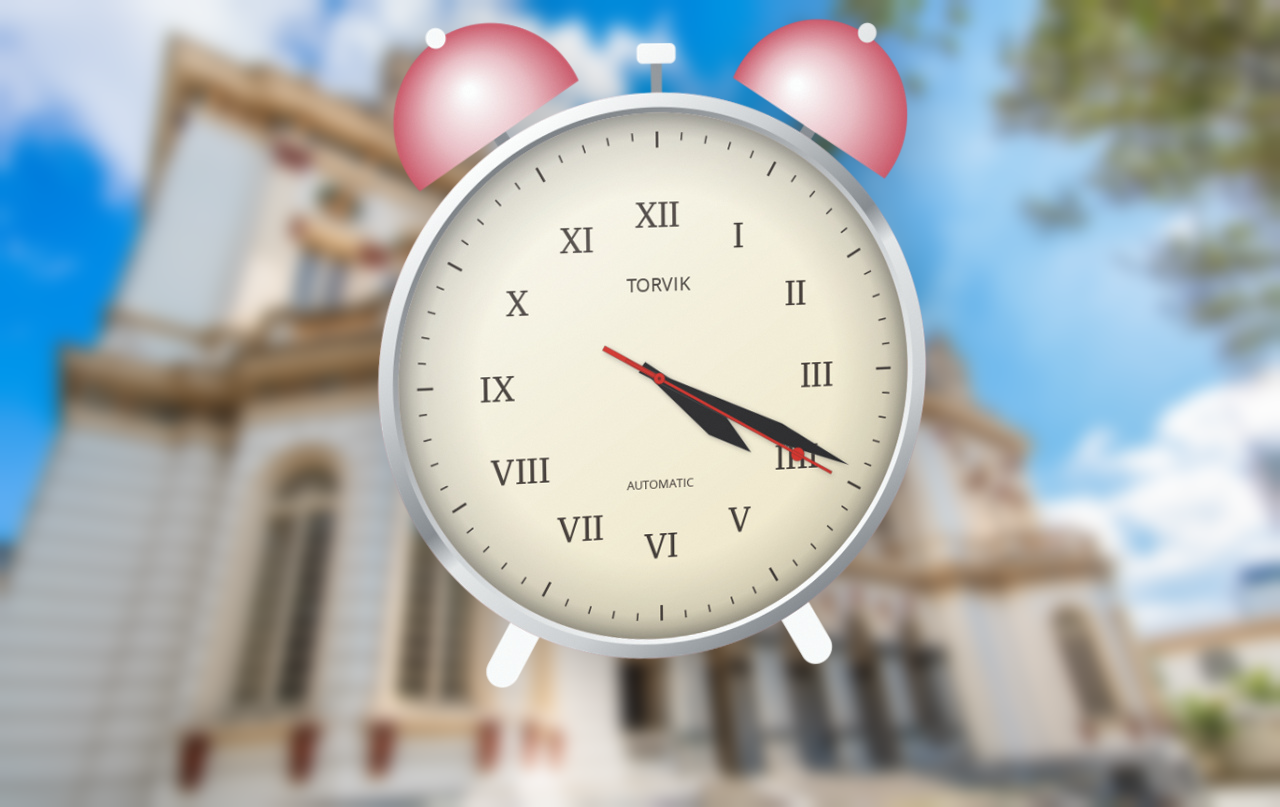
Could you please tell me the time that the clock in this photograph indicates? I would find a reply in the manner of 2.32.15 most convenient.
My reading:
4.19.20
